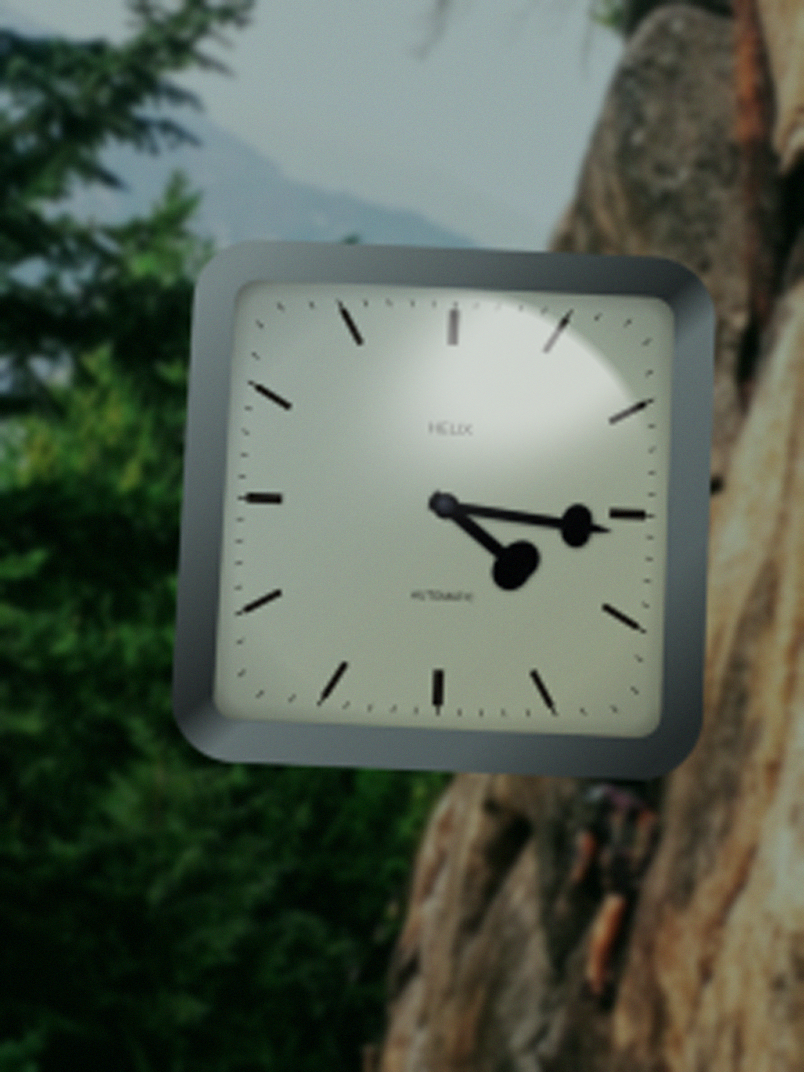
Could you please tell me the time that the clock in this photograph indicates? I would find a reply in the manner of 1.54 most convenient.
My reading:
4.16
